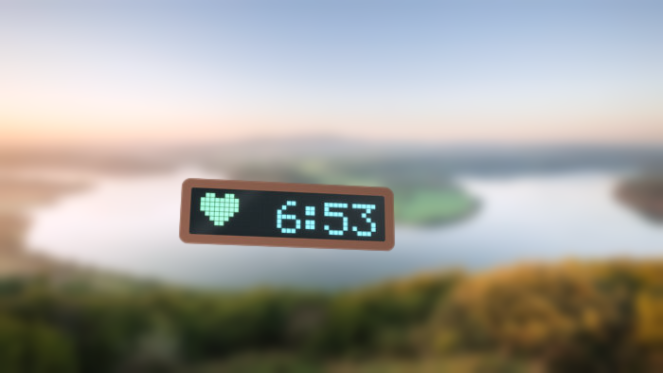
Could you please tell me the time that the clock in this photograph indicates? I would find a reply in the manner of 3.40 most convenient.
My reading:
6.53
